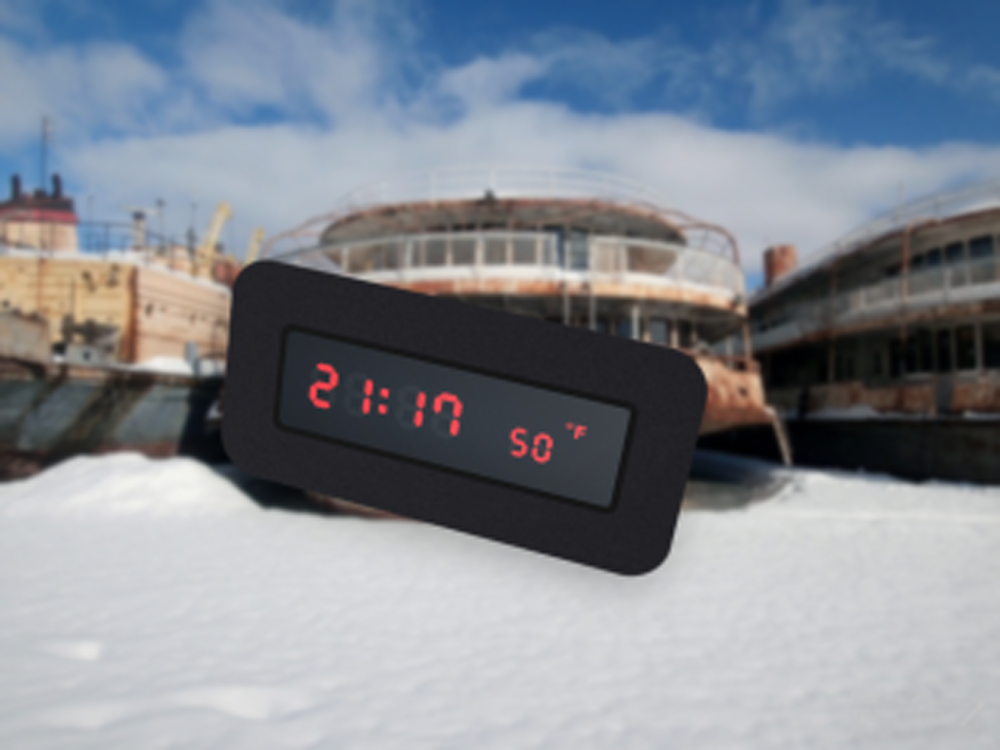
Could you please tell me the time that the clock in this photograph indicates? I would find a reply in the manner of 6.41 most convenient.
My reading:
21.17
